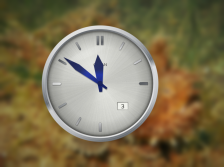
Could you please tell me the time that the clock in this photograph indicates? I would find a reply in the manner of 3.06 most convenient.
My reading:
11.51
